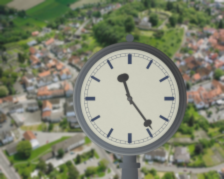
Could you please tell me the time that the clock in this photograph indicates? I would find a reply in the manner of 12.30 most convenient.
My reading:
11.24
